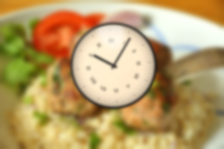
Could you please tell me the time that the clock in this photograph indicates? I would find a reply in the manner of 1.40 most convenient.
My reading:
10.06
